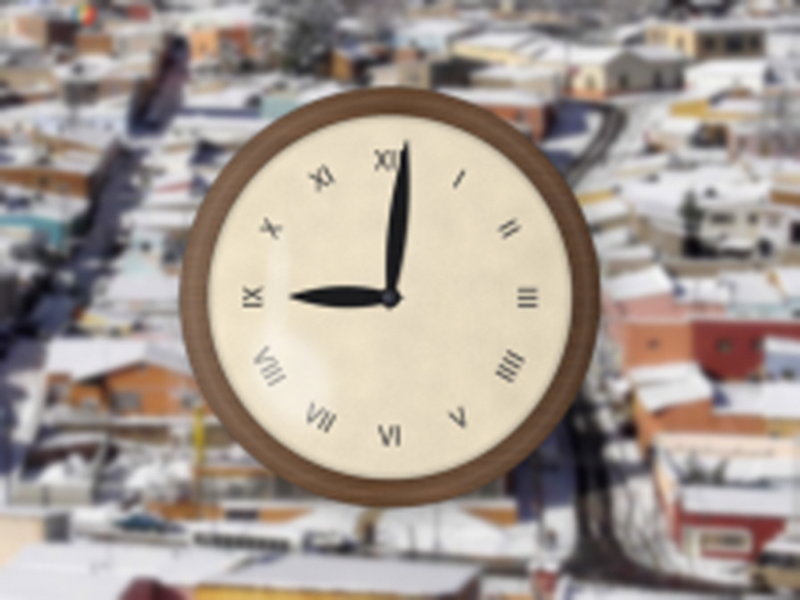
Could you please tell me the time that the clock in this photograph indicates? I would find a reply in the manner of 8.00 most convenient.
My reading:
9.01
